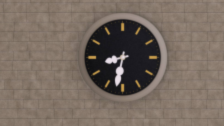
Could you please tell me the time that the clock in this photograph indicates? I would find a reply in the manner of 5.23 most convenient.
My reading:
8.32
